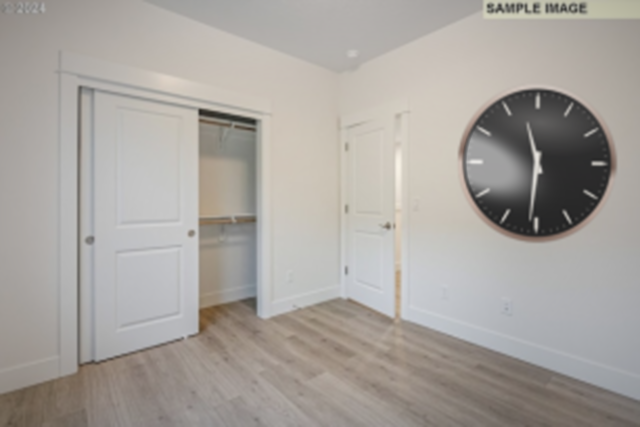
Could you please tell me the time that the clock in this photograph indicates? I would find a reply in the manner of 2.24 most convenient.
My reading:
11.31
